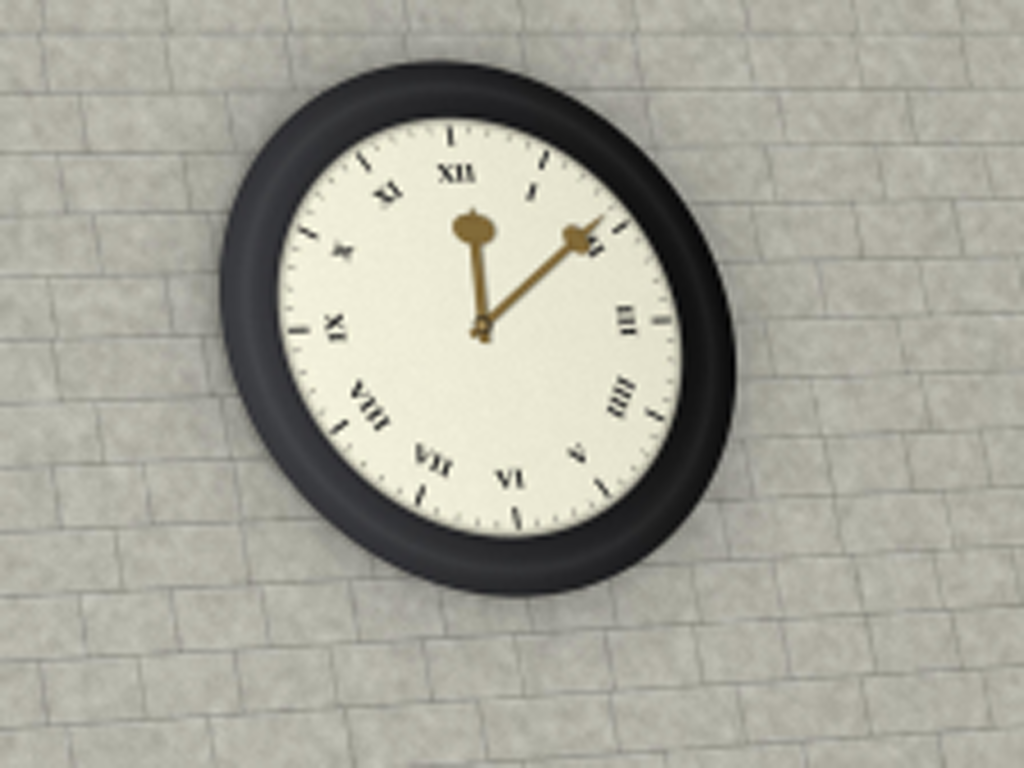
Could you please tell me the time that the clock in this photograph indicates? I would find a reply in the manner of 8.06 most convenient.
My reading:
12.09
